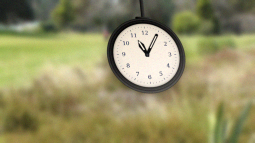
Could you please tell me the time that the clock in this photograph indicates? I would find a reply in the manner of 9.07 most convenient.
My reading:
11.05
